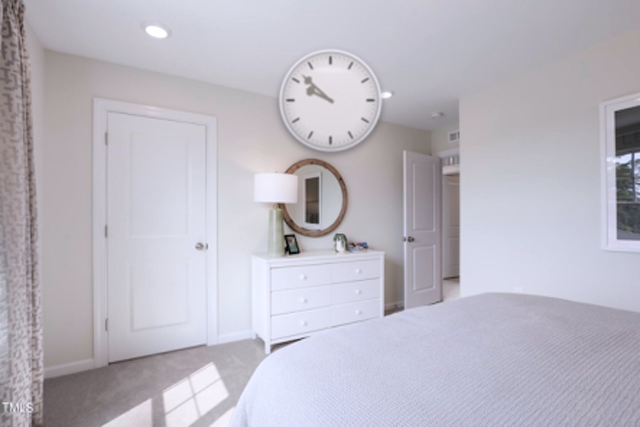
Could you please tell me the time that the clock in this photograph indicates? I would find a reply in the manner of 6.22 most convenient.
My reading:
9.52
